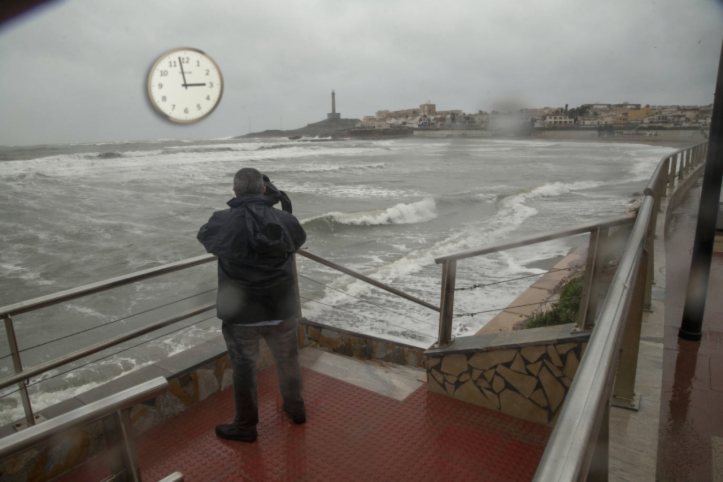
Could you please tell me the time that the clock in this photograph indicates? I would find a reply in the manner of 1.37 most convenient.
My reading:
2.58
